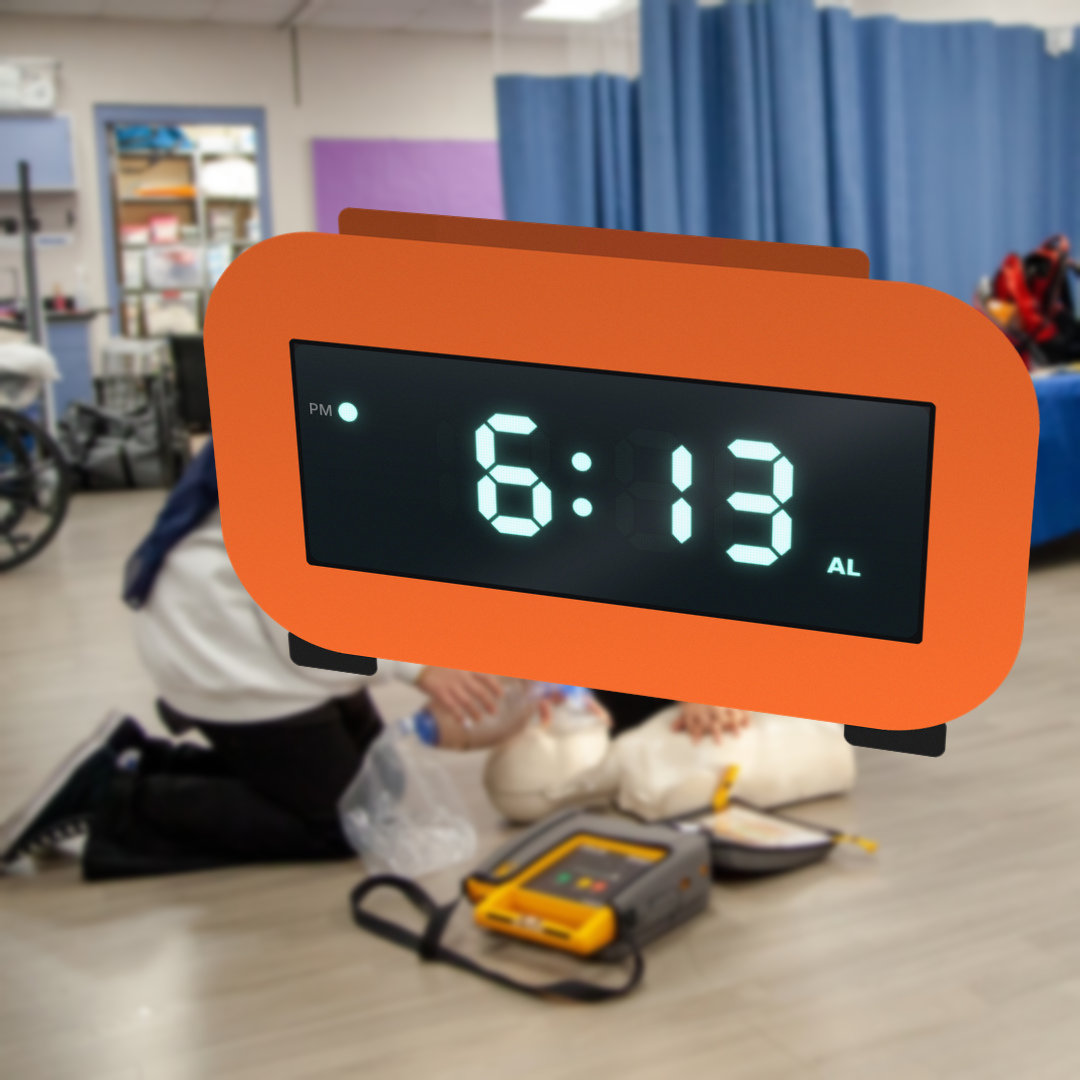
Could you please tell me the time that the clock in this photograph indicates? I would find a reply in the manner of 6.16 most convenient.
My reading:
6.13
